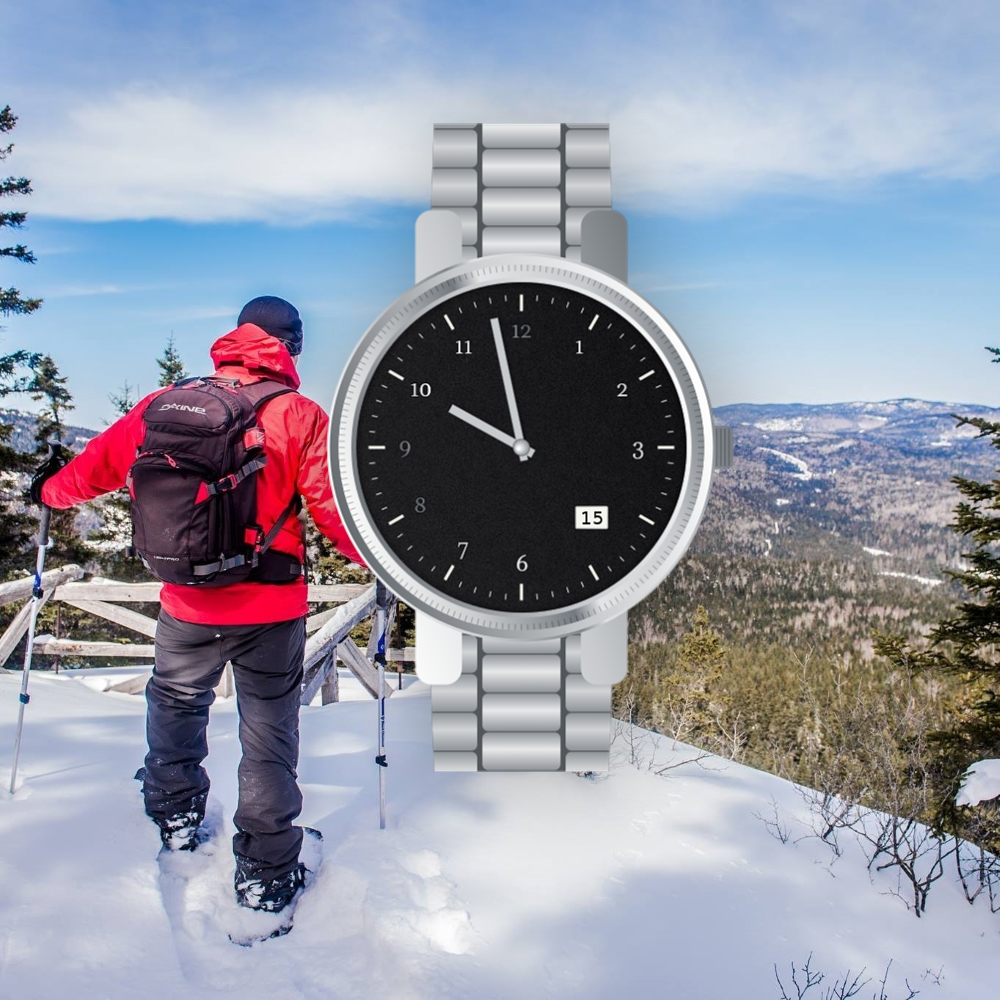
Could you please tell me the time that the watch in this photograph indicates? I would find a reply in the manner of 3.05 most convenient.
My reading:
9.58
